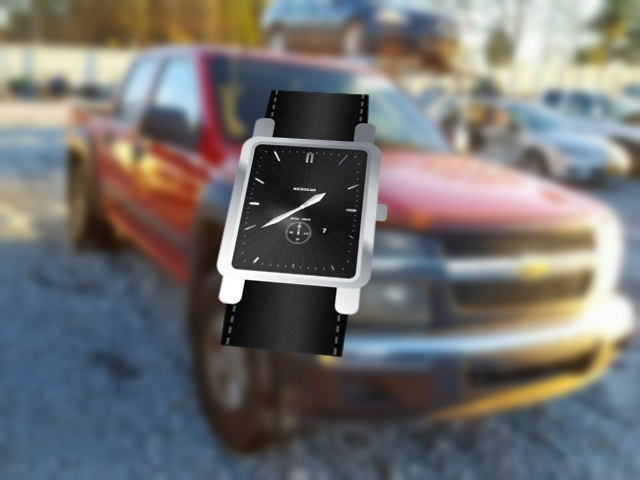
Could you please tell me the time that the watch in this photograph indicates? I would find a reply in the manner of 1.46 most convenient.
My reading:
1.39
